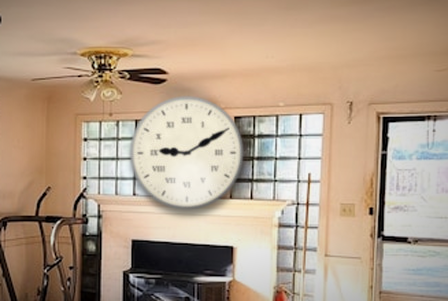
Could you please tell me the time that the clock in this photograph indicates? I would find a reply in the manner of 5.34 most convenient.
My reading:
9.10
